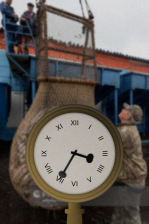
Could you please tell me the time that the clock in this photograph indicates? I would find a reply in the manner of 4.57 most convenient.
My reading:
3.35
